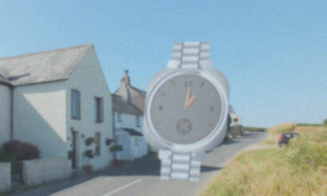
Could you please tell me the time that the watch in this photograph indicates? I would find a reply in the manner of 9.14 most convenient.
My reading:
1.01
